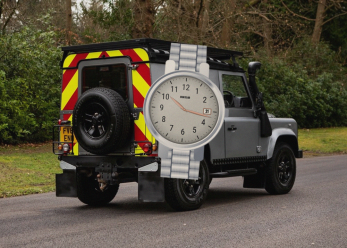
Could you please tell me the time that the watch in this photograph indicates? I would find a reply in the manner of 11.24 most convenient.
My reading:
10.17
